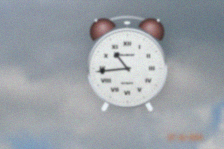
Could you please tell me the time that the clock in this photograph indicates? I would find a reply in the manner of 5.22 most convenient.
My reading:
10.44
